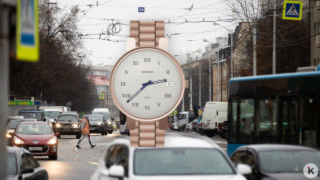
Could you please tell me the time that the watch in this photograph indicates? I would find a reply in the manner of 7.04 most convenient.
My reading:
2.38
